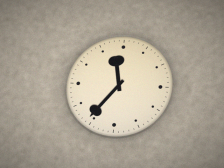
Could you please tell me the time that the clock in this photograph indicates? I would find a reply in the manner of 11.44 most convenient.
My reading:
11.36
